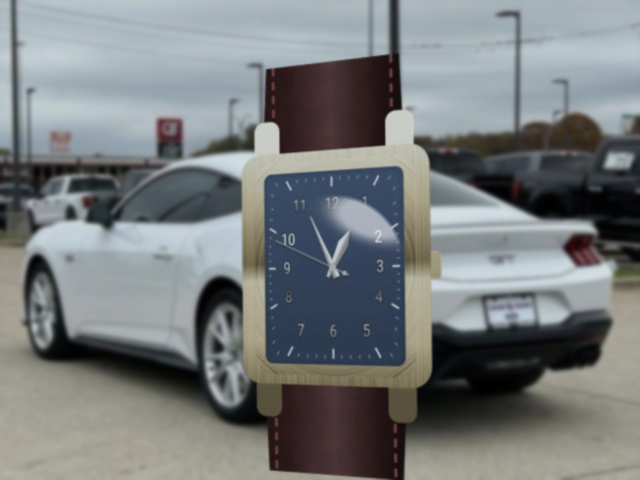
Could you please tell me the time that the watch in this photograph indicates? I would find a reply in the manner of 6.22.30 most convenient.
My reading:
12.55.49
